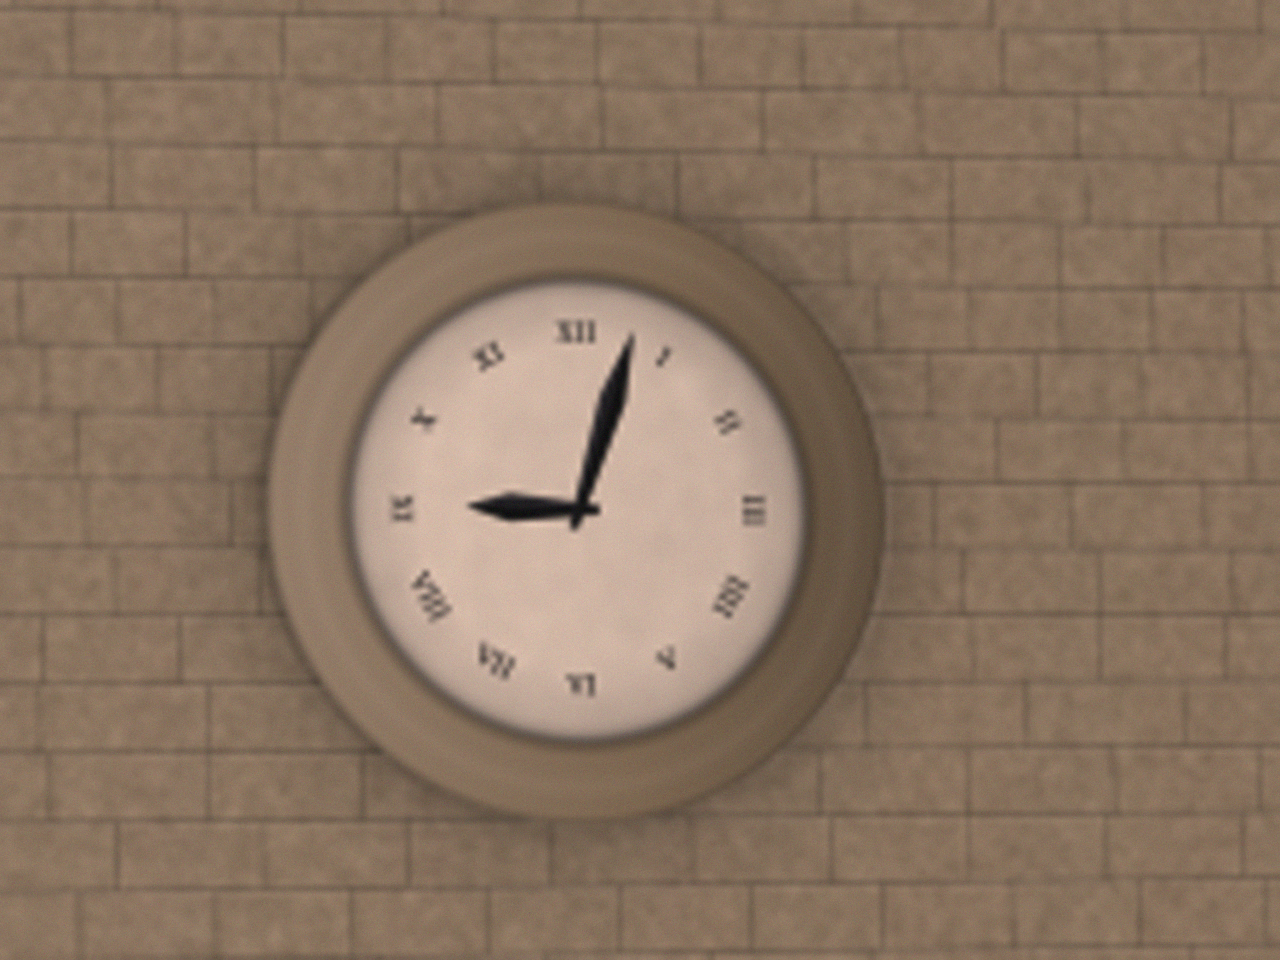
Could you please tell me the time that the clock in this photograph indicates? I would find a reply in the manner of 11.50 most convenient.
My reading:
9.03
